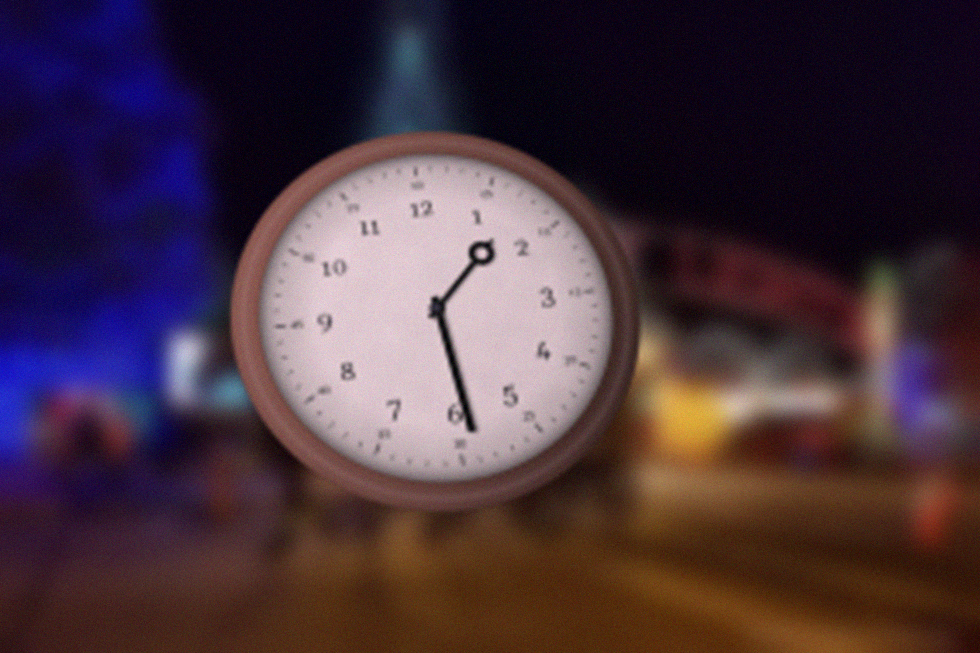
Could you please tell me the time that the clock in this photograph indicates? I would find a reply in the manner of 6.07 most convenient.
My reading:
1.29
